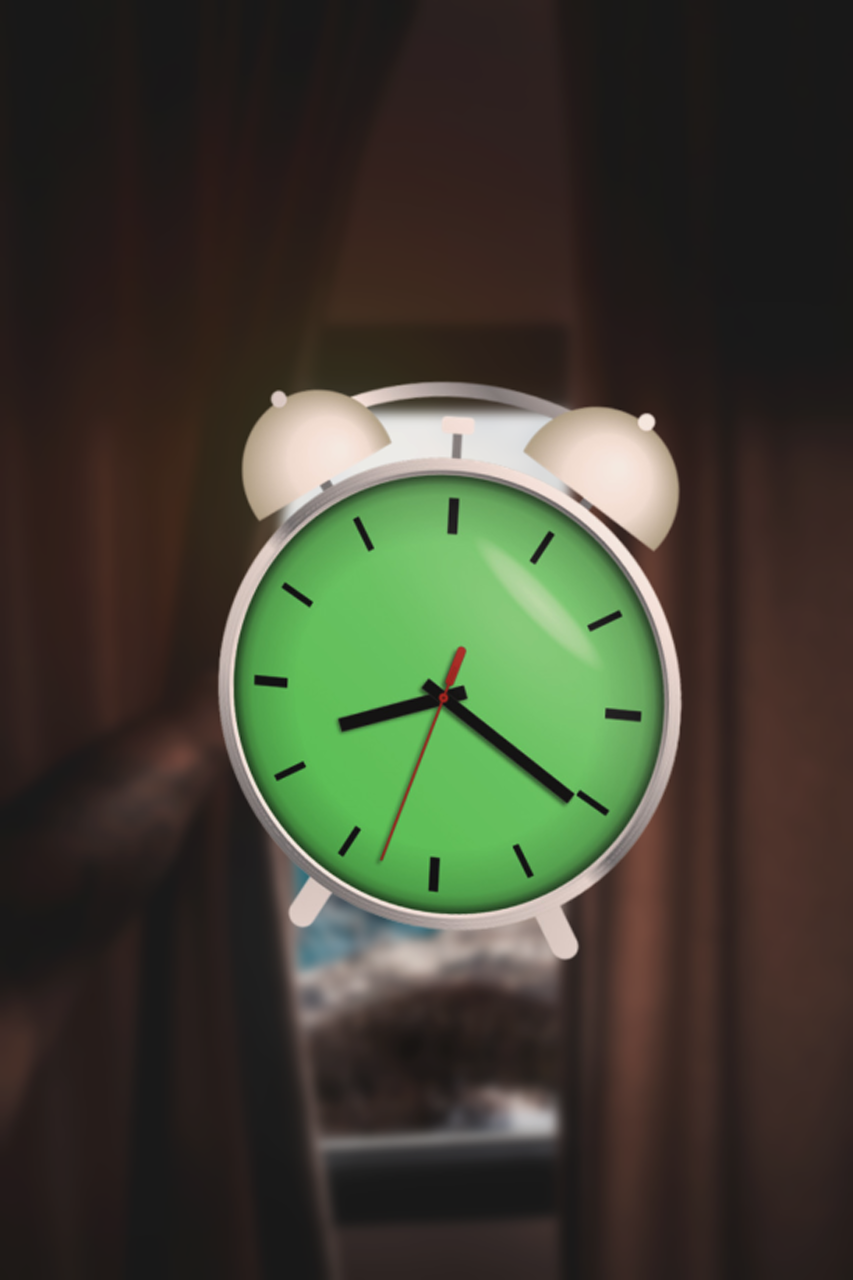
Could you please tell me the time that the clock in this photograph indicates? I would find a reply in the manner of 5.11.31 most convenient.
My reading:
8.20.33
